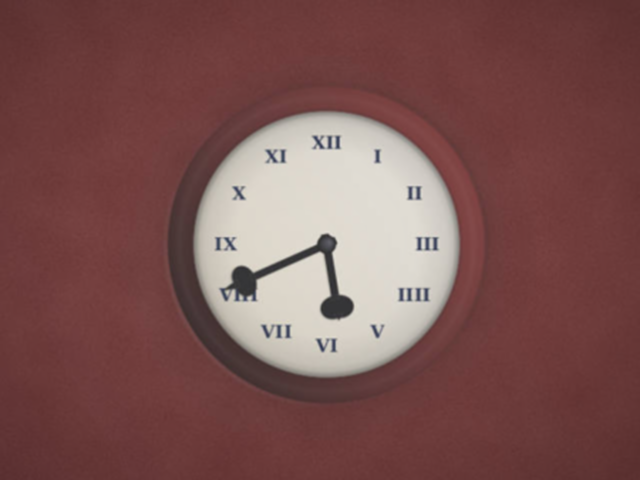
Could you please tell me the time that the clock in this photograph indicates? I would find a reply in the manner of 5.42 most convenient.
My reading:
5.41
